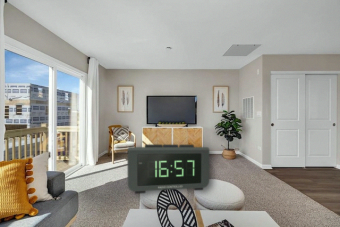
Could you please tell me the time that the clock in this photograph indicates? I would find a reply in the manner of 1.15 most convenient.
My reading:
16.57
